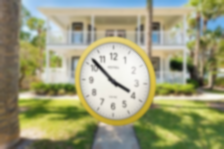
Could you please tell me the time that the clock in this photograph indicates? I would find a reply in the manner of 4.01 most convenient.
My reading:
3.52
